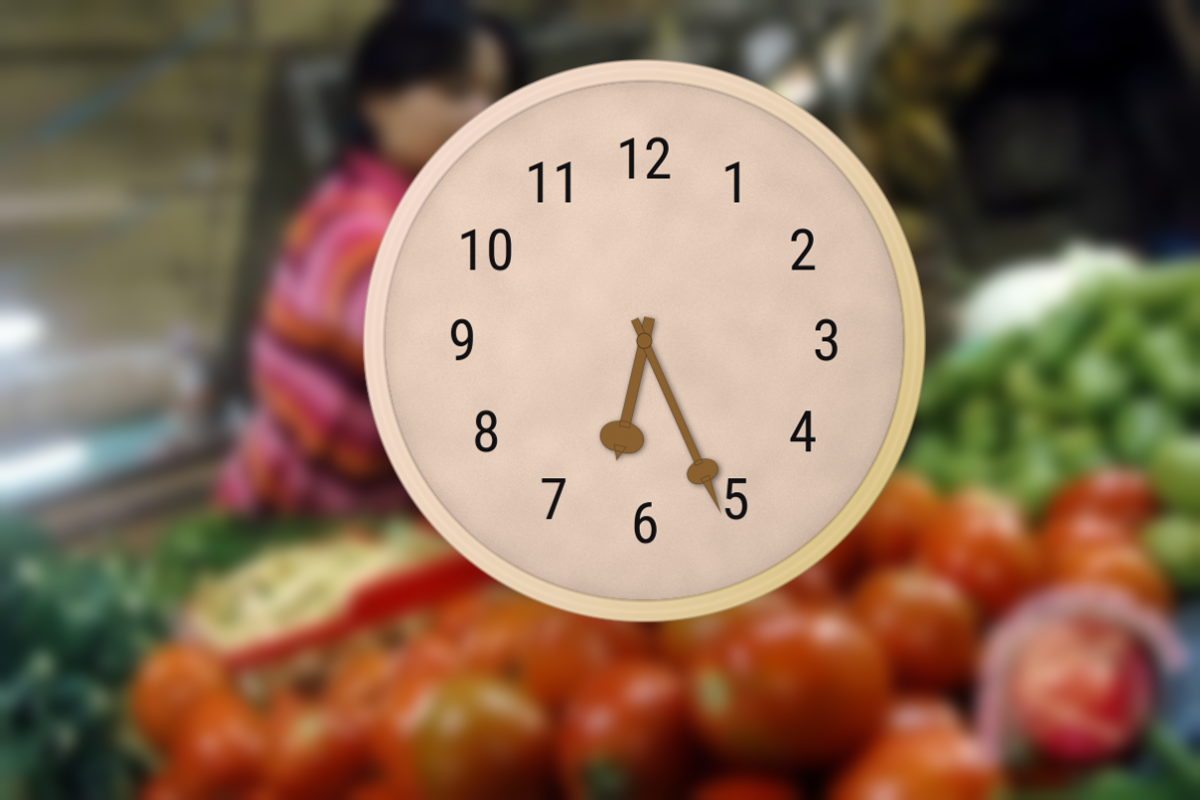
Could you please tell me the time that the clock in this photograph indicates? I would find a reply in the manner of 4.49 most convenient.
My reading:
6.26
